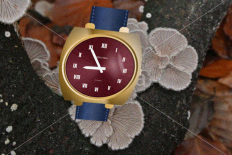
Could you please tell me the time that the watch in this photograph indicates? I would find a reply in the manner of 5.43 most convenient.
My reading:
8.55
